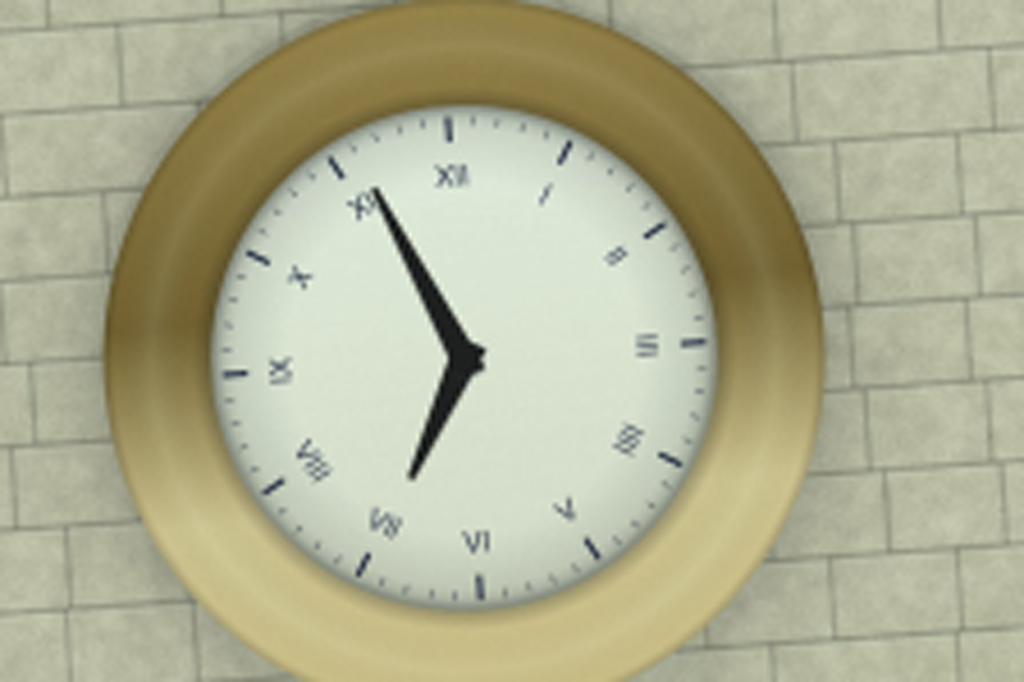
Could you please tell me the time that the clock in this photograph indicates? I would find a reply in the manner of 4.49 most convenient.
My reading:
6.56
